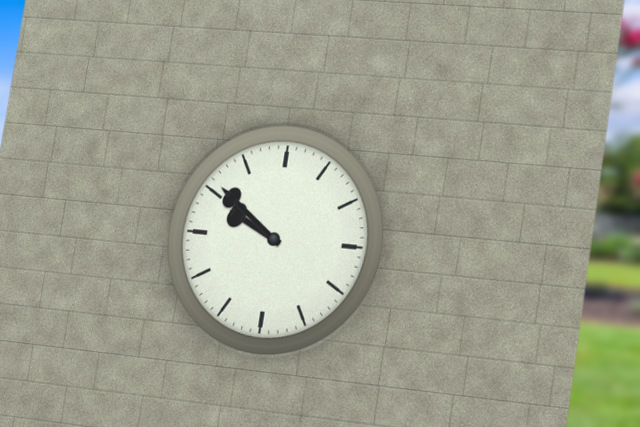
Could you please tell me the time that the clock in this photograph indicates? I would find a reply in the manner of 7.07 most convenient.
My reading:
9.51
